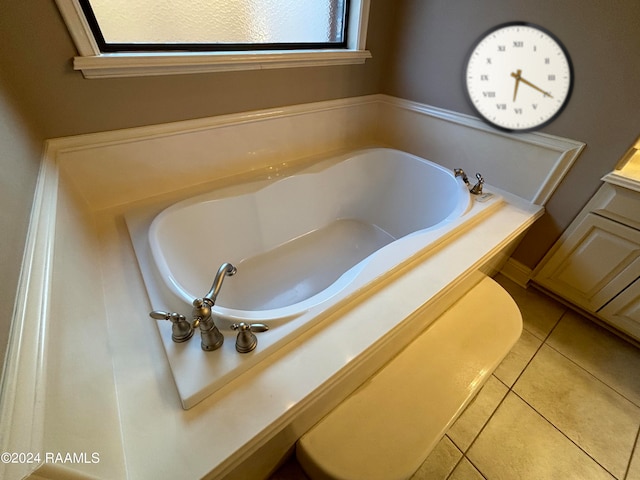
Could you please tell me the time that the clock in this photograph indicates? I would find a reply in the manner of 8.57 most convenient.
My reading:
6.20
